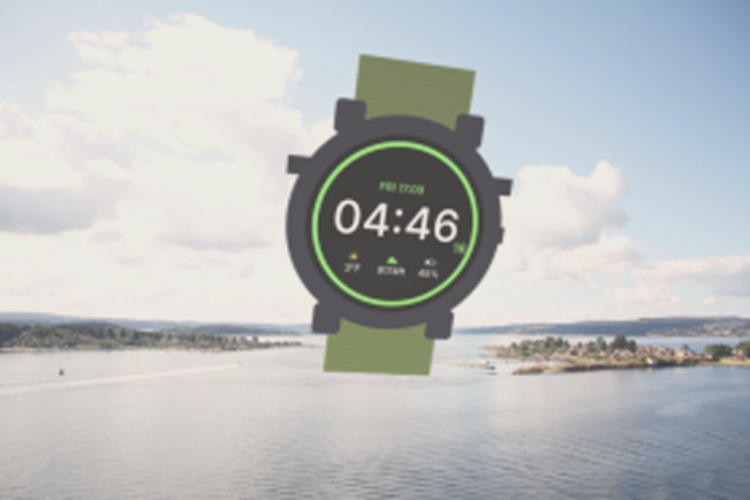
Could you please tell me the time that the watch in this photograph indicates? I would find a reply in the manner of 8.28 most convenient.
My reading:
4.46
